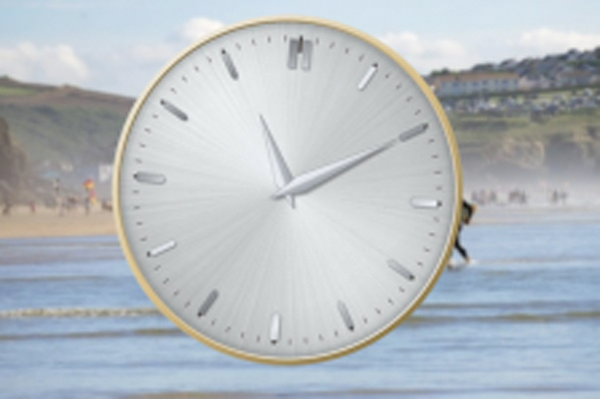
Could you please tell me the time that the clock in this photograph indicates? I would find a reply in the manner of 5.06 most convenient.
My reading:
11.10
